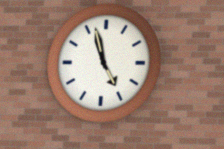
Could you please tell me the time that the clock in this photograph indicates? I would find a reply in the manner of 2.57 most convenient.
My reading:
4.57
